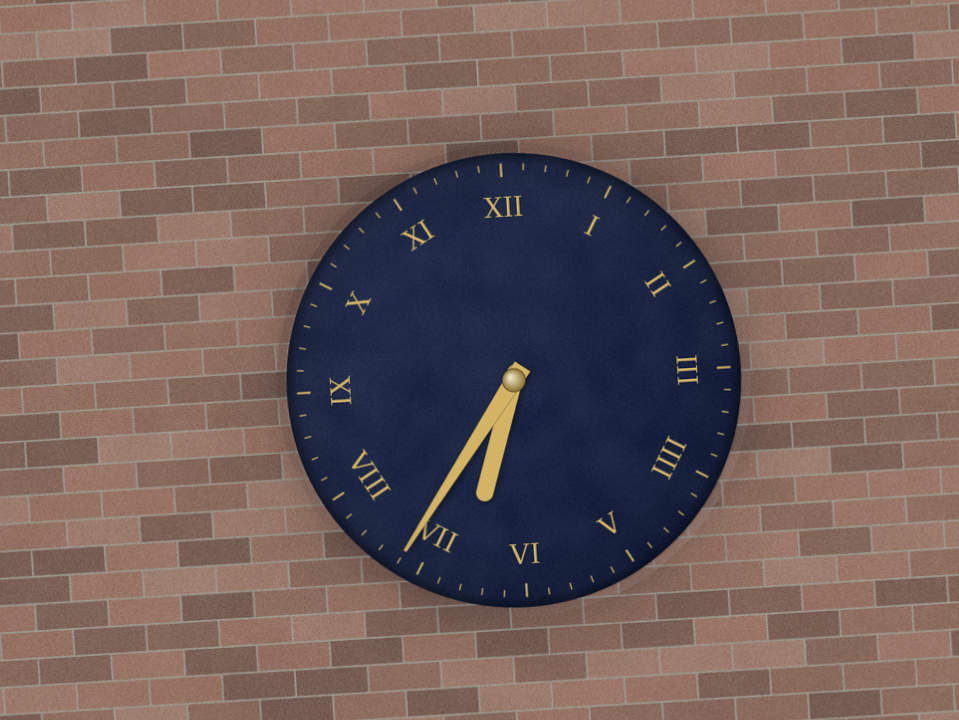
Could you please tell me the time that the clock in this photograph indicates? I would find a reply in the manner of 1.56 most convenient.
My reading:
6.36
